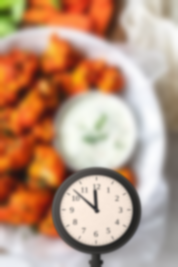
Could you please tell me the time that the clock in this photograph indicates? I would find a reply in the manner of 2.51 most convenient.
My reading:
11.52
